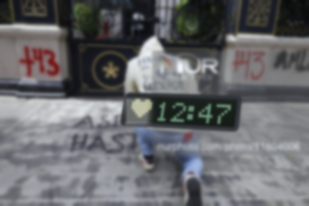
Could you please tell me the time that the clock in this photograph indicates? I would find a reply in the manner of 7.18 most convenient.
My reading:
12.47
